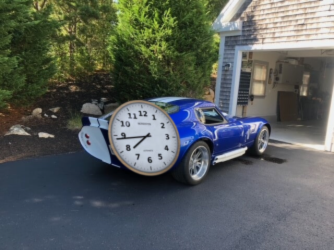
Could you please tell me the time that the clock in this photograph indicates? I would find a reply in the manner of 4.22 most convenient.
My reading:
7.44
